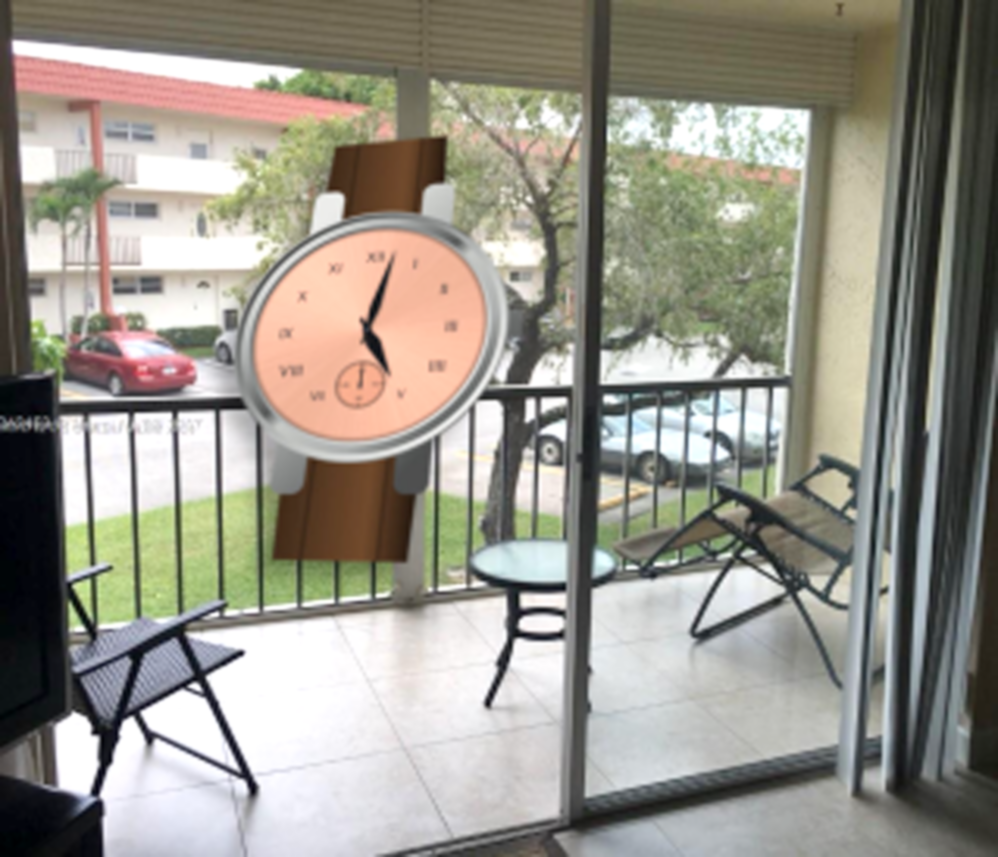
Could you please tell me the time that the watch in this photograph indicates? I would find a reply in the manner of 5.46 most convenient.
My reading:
5.02
